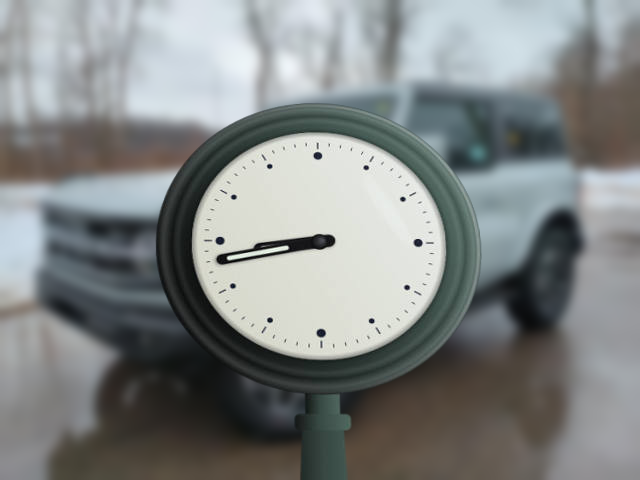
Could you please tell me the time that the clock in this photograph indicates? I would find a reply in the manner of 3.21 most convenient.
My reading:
8.43
